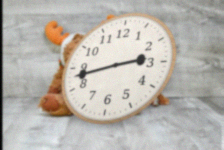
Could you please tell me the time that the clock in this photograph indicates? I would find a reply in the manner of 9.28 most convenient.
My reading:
2.43
